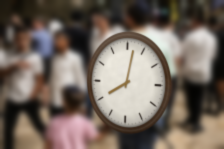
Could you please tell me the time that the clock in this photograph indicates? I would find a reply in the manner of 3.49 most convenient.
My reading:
8.02
